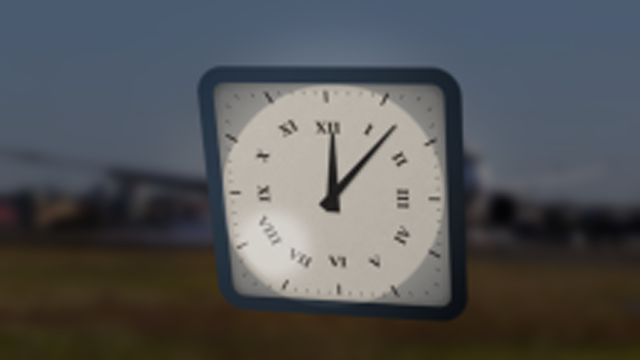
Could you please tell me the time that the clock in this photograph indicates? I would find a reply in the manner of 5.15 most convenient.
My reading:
12.07
